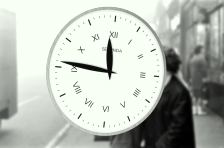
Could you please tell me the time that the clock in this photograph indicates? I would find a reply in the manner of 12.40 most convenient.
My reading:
11.46
